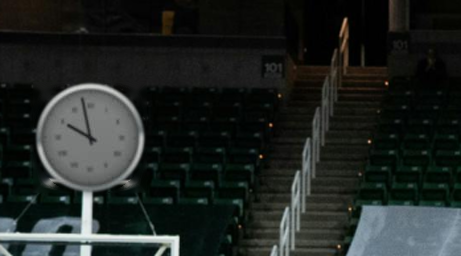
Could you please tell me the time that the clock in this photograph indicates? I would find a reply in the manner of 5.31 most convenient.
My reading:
9.58
